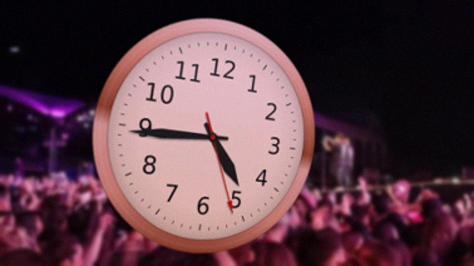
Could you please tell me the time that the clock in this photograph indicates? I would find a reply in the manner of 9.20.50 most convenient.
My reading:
4.44.26
